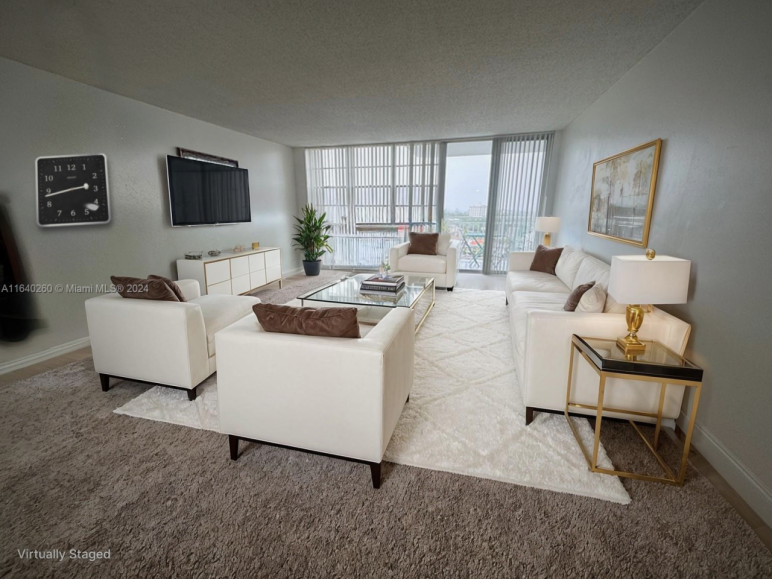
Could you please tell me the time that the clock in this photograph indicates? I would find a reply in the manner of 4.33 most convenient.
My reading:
2.43
